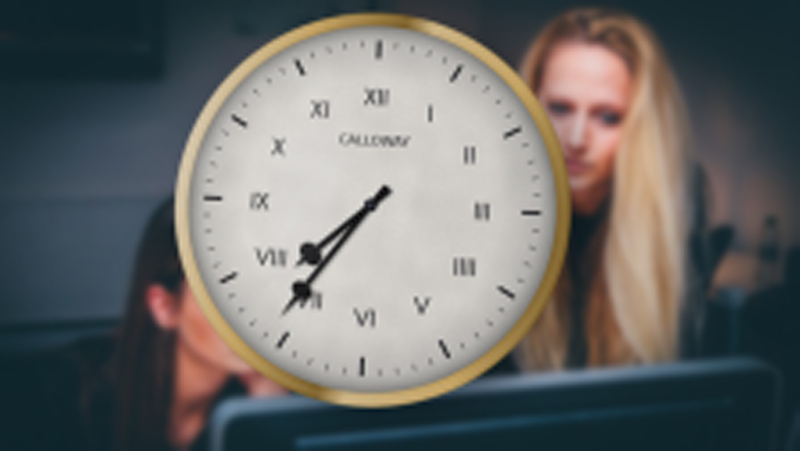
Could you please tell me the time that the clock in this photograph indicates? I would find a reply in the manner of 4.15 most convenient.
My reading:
7.36
